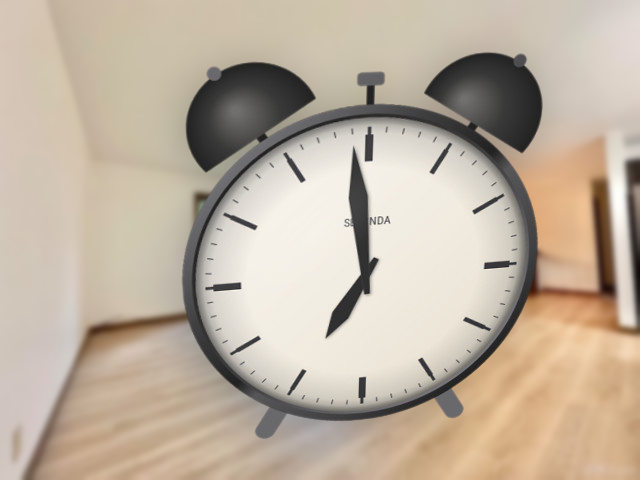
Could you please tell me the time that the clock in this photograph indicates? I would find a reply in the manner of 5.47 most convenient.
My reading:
6.59
